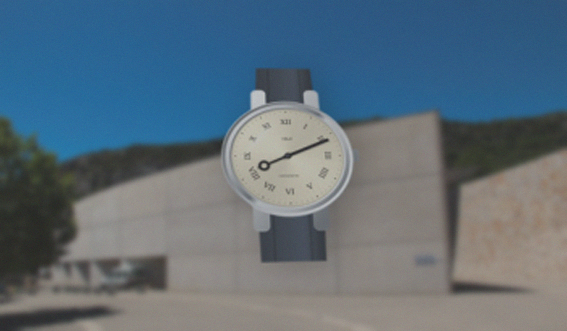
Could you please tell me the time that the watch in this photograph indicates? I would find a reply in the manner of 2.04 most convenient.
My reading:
8.11
